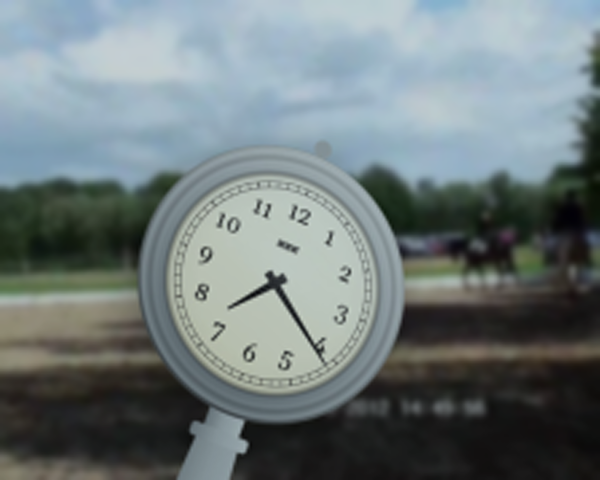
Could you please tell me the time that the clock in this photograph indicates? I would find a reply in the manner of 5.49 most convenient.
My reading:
7.21
